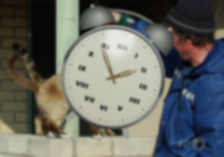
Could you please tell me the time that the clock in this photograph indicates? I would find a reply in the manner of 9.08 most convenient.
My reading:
1.54
